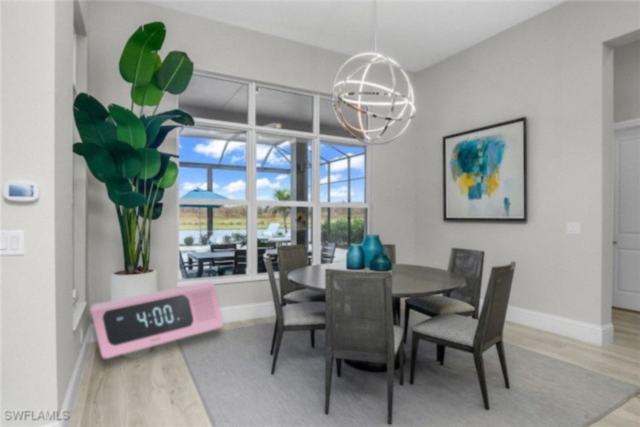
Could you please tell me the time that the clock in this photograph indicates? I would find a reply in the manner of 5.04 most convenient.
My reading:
4.00
